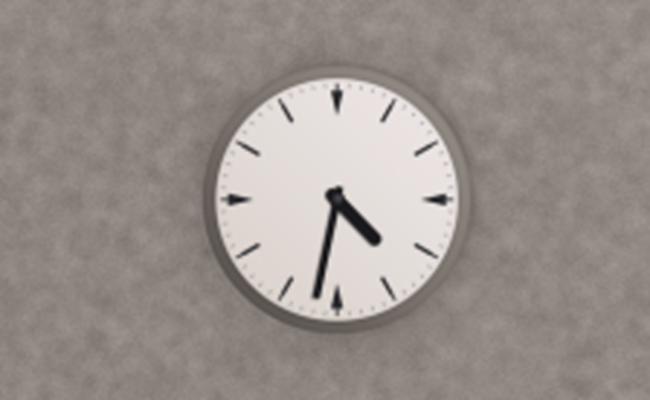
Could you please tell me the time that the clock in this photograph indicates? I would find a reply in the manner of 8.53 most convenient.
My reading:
4.32
